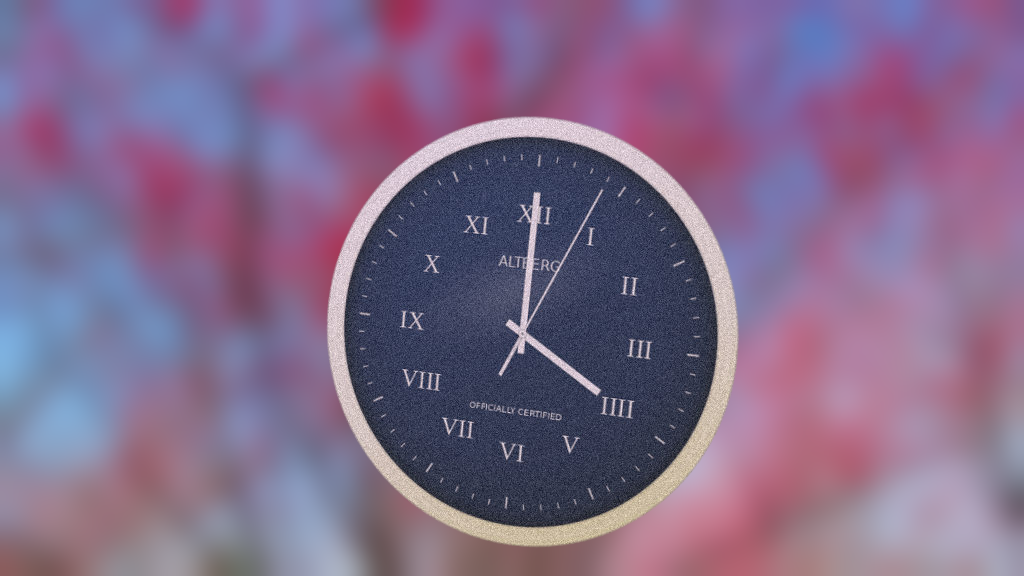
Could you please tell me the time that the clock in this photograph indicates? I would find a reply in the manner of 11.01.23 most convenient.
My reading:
4.00.04
